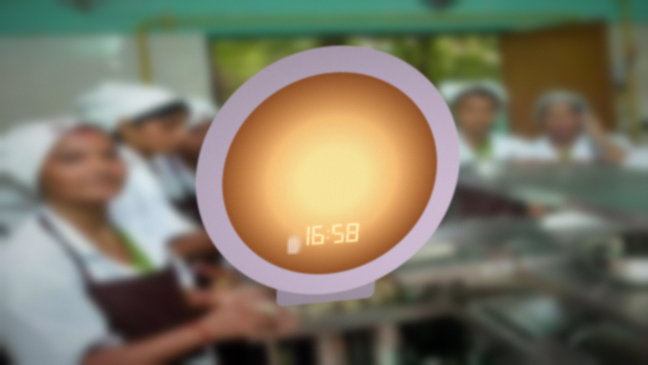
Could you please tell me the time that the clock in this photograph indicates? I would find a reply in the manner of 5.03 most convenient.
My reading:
16.58
